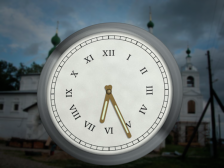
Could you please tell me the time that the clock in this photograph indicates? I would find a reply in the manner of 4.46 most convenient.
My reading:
6.26
